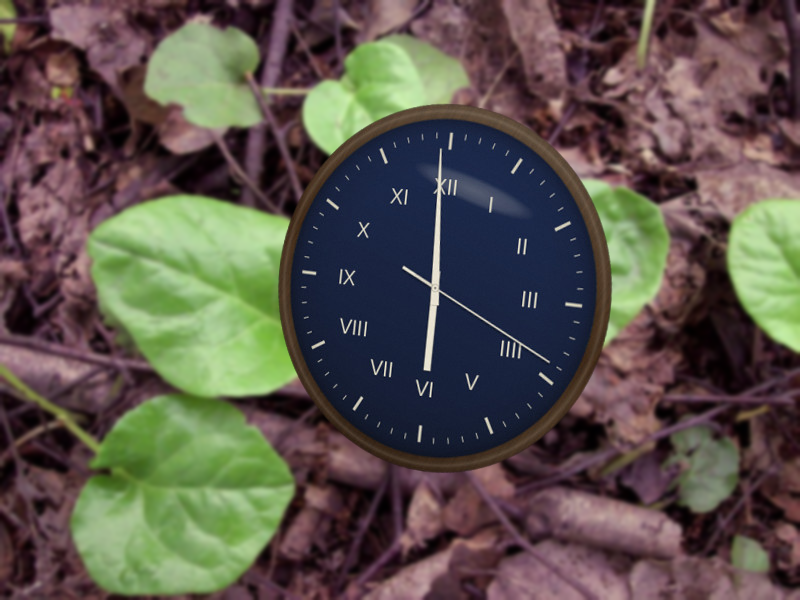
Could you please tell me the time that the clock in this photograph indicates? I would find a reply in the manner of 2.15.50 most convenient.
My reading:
5.59.19
